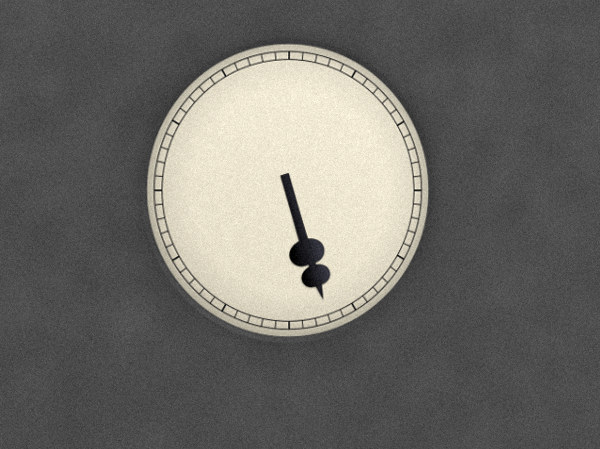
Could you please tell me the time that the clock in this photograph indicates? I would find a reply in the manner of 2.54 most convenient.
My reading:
5.27
